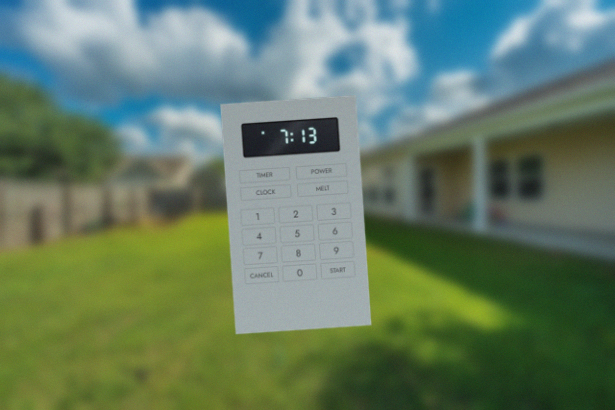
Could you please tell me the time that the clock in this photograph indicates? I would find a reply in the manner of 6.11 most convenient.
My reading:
7.13
